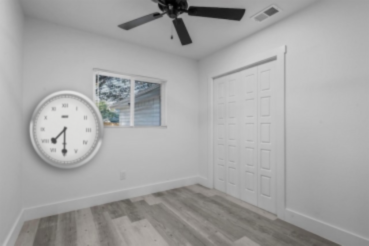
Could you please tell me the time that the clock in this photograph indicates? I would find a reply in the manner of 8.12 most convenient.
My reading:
7.30
